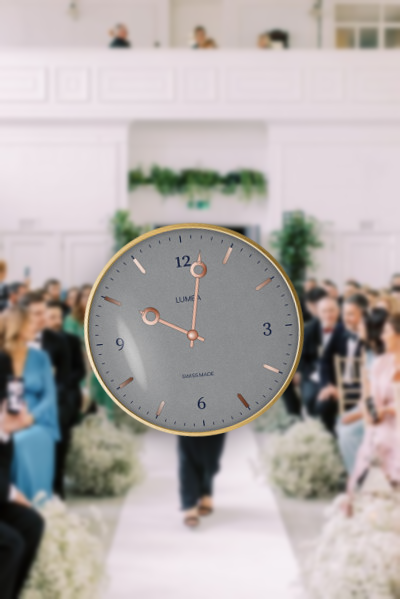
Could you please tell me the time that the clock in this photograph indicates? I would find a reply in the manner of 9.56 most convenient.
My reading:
10.02
